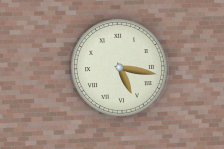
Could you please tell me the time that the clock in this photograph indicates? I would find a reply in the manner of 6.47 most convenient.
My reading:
5.17
